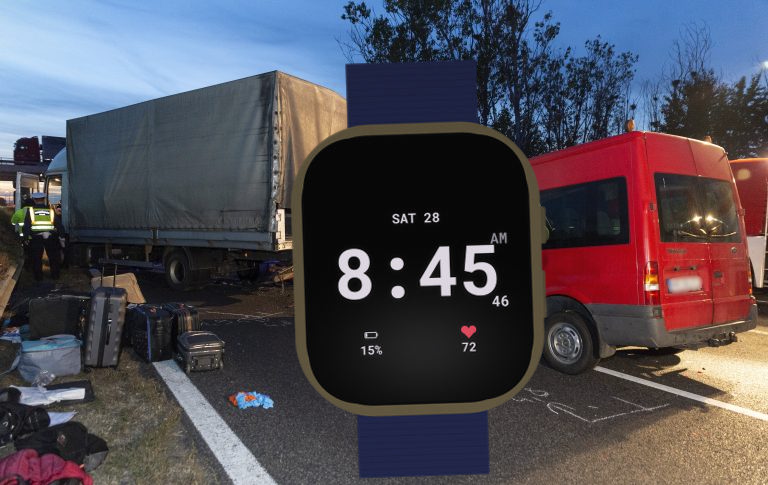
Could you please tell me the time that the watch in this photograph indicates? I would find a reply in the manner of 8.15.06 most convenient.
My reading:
8.45.46
